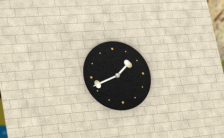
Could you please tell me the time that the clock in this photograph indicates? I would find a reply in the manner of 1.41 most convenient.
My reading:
1.42
